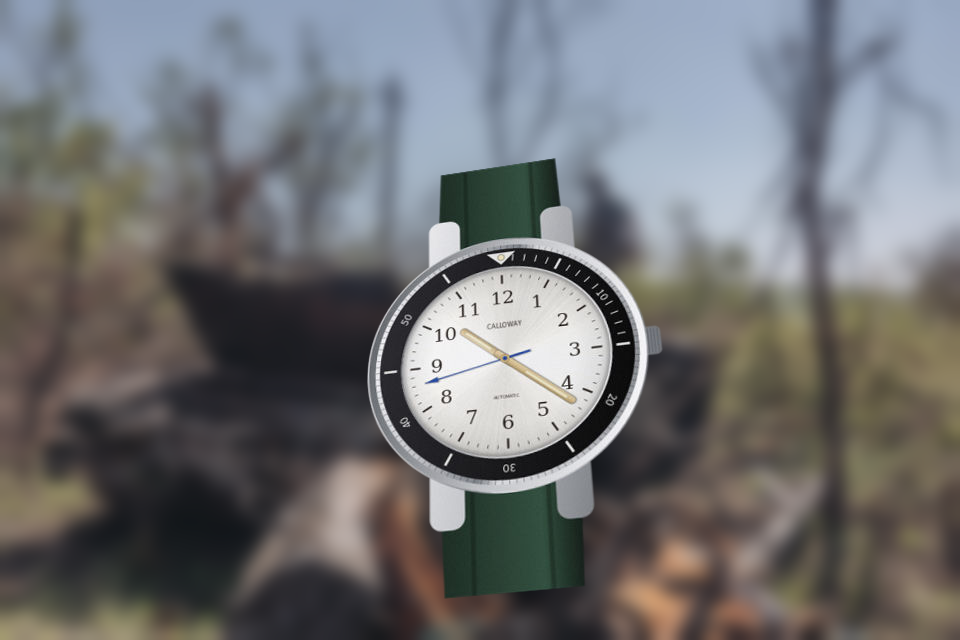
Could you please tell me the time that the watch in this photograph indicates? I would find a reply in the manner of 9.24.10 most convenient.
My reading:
10.21.43
